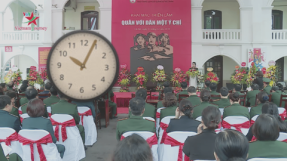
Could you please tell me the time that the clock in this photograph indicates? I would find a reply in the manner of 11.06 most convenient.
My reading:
10.04
